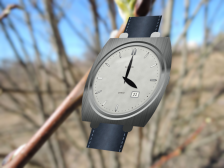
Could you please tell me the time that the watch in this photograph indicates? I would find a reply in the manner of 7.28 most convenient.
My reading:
4.00
